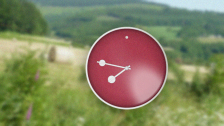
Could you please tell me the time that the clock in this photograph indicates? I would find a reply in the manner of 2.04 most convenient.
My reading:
7.47
